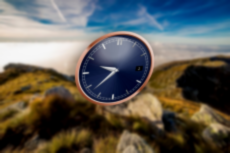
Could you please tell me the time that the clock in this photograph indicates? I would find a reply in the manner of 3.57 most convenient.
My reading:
9.38
